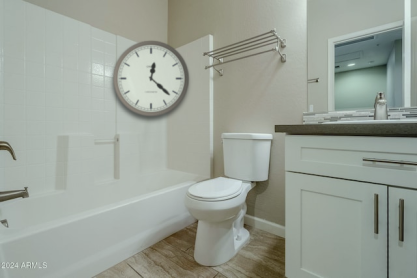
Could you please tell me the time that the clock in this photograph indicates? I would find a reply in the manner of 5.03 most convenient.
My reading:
12.22
